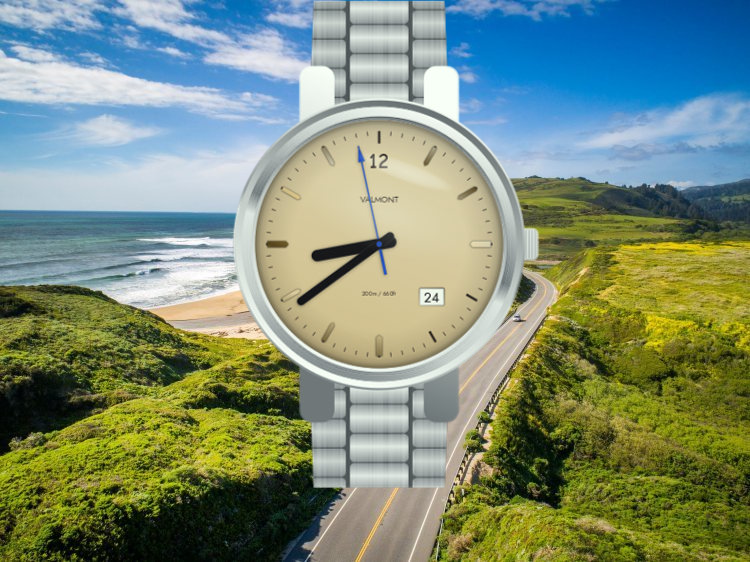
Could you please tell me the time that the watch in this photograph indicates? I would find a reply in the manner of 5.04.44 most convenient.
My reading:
8.38.58
